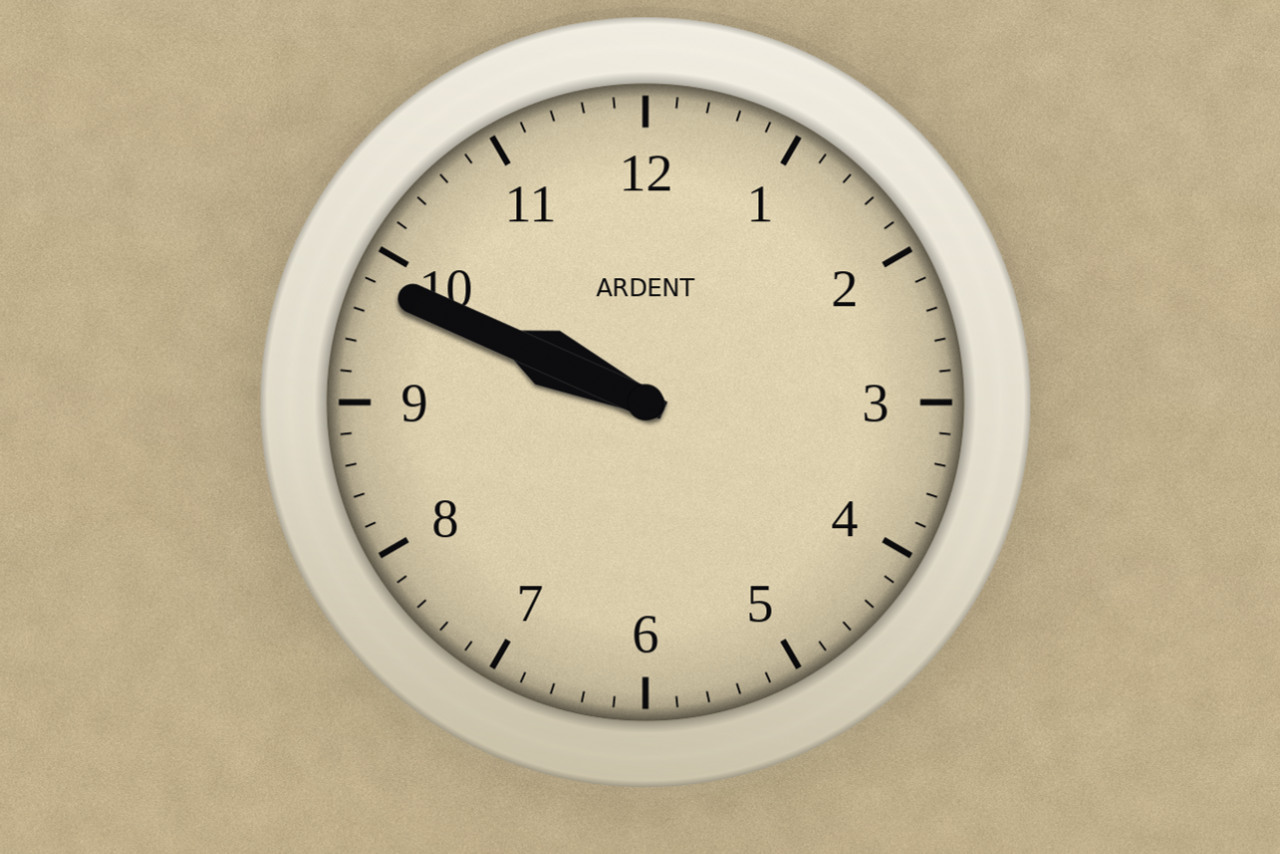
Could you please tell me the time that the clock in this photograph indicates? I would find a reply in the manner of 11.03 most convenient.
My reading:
9.49
